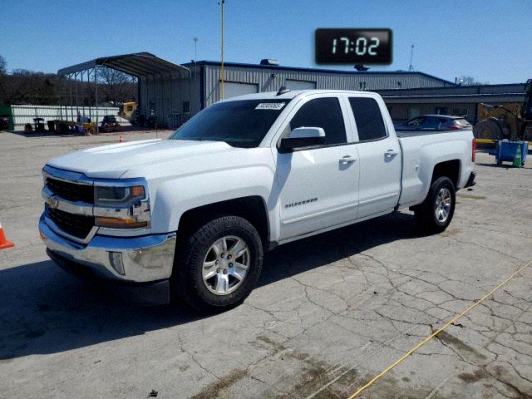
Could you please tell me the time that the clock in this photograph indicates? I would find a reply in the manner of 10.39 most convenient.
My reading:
17.02
